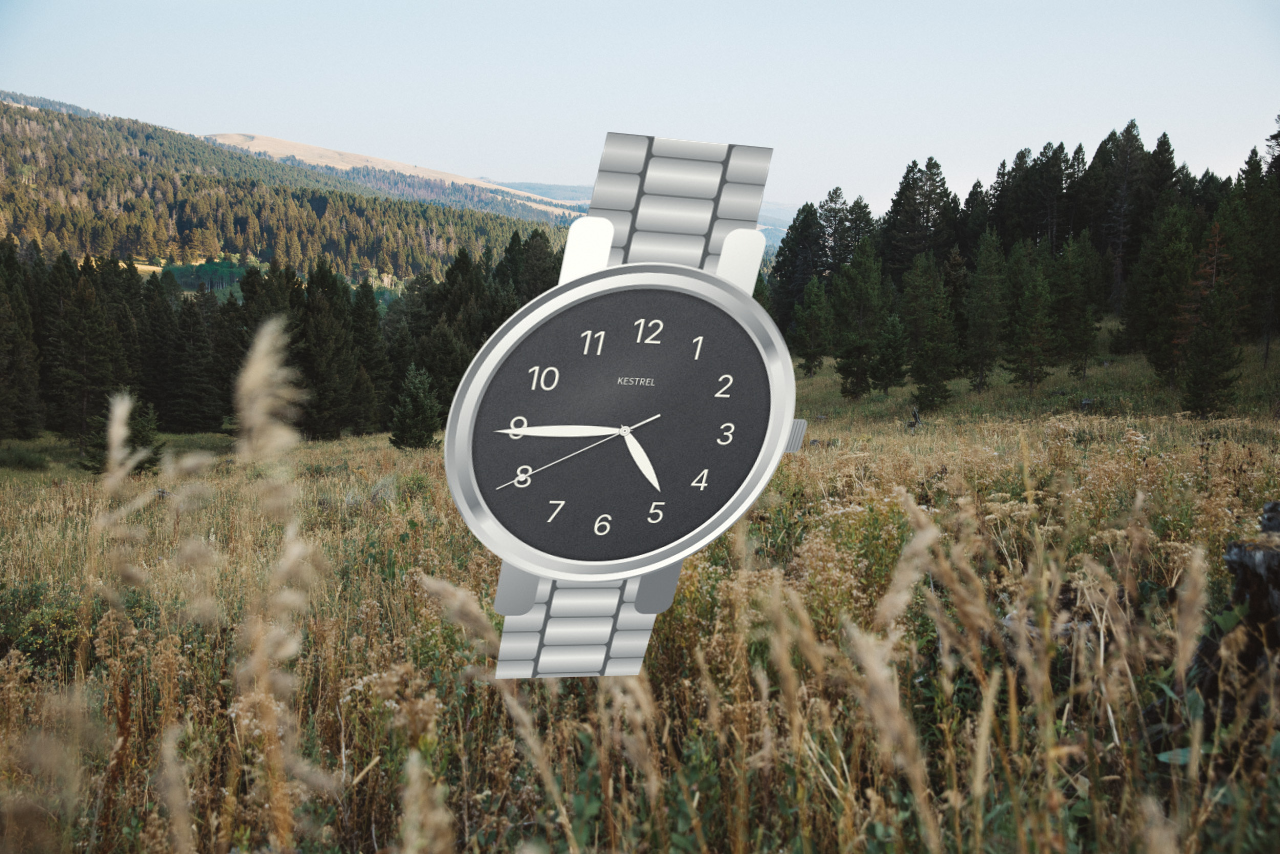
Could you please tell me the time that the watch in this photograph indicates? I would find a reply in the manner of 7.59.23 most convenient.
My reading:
4.44.40
